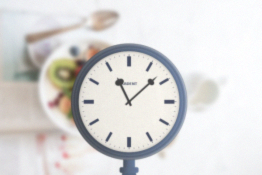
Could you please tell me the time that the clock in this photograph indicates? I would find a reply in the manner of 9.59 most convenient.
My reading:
11.08
